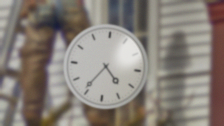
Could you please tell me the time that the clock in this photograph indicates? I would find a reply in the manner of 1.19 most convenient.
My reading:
4.36
